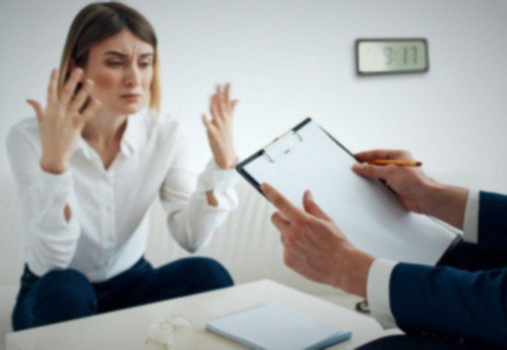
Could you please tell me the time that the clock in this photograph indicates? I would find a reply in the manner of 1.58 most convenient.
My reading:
9.17
